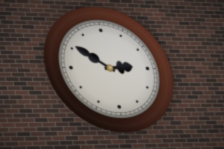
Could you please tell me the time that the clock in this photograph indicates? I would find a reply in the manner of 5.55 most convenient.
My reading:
2.51
